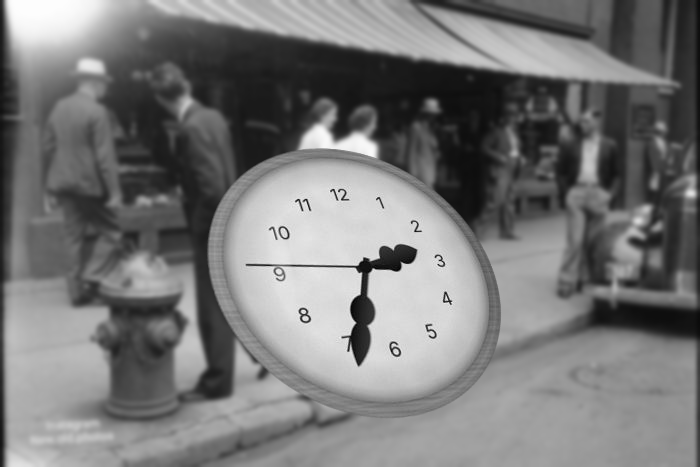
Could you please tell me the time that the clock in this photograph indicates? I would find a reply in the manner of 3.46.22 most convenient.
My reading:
2.33.46
